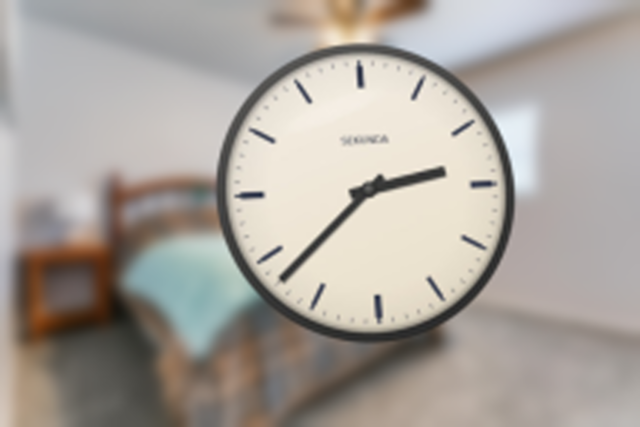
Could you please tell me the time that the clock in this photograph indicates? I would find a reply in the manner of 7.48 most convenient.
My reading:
2.38
